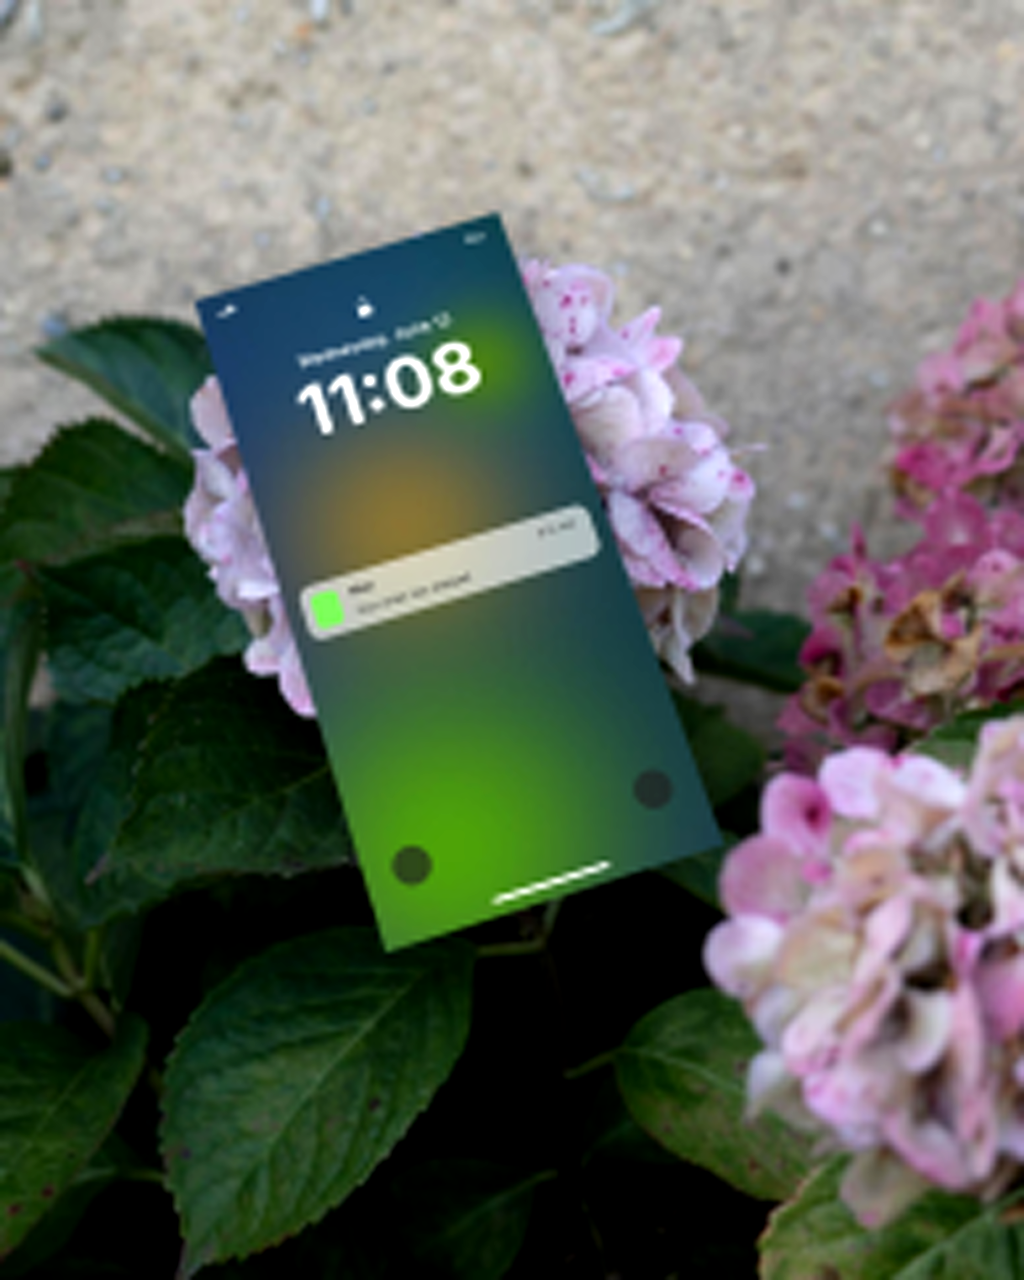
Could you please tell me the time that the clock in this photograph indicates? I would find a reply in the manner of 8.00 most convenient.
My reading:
11.08
